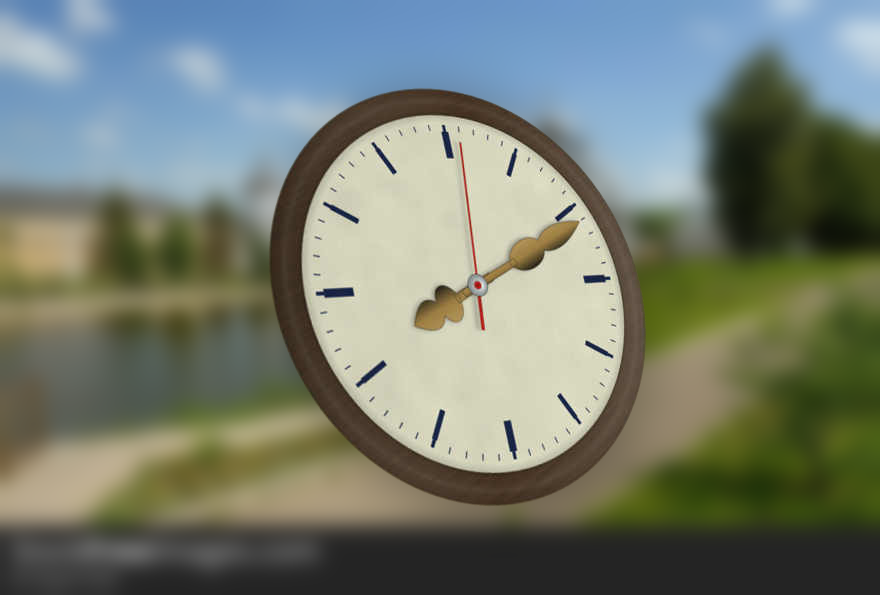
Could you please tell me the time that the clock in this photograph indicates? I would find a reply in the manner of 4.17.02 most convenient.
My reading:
8.11.01
